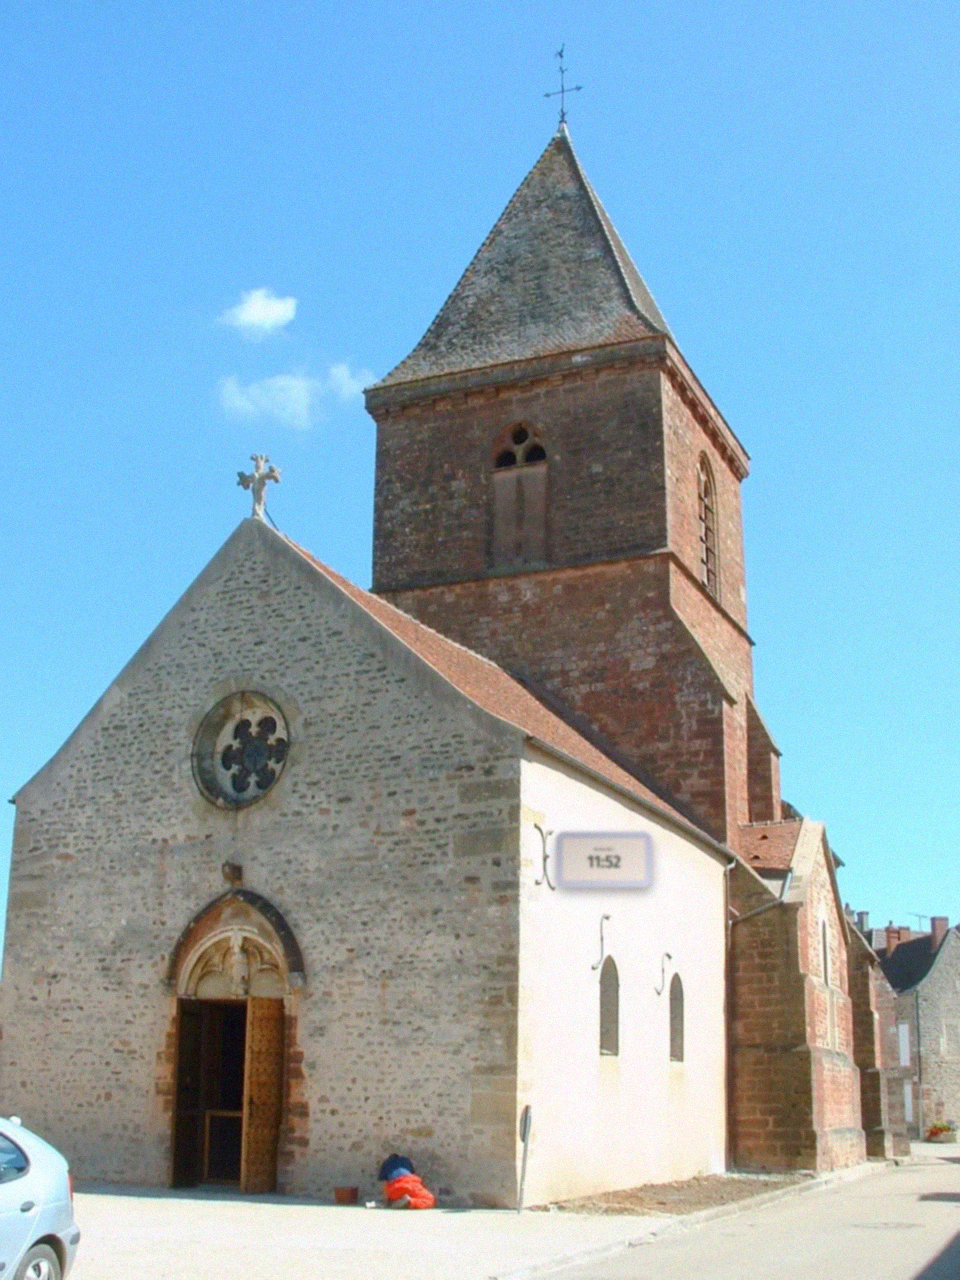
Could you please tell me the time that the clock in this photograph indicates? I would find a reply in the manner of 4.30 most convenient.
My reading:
11.52
